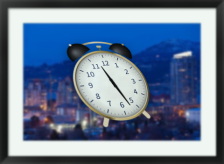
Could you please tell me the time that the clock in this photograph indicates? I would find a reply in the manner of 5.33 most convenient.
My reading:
11.27
